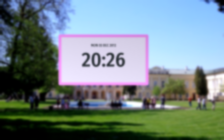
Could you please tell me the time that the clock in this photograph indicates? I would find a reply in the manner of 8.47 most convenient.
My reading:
20.26
